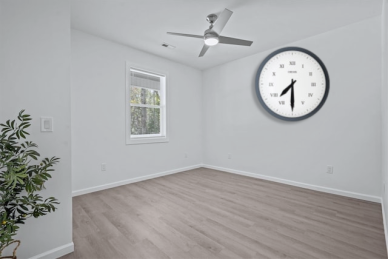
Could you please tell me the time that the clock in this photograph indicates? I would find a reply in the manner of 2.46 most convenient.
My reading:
7.30
